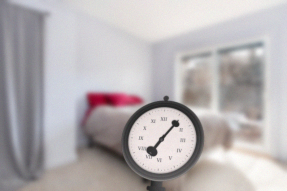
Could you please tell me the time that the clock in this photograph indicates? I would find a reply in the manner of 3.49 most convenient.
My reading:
7.06
